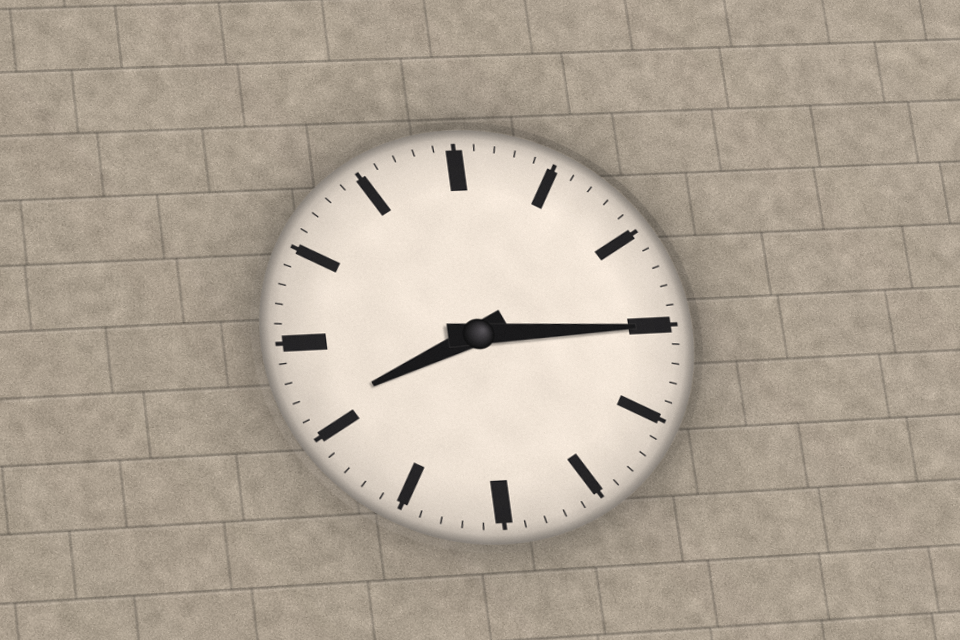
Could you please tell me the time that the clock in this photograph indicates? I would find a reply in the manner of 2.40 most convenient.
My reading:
8.15
